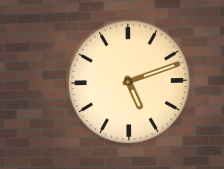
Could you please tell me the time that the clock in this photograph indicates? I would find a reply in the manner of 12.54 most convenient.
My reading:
5.12
